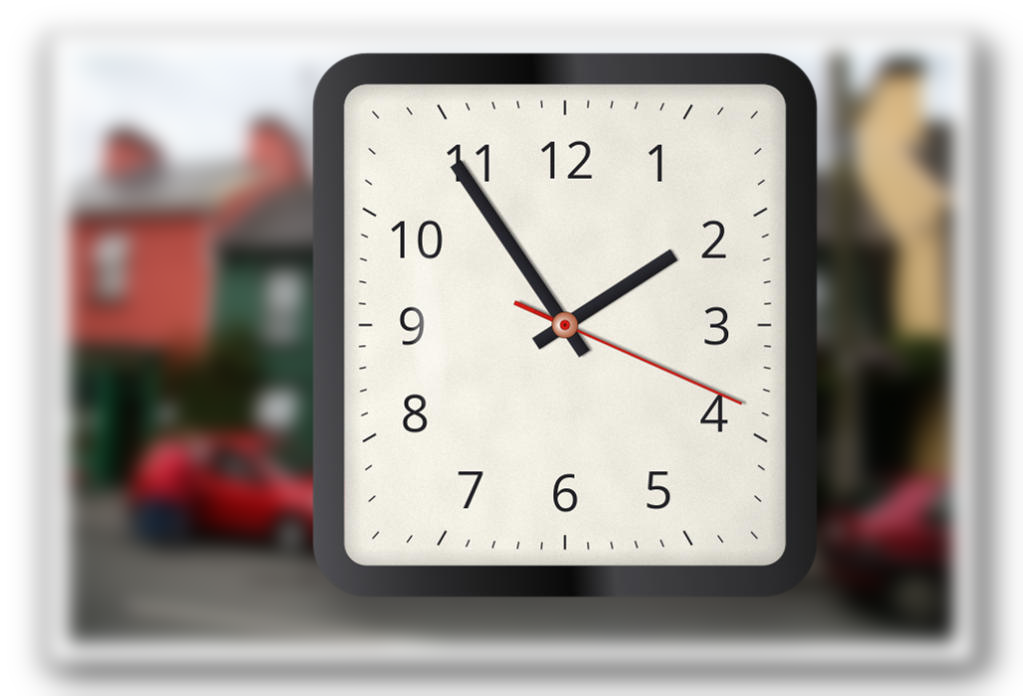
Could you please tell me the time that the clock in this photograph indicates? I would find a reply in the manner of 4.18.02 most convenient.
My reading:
1.54.19
